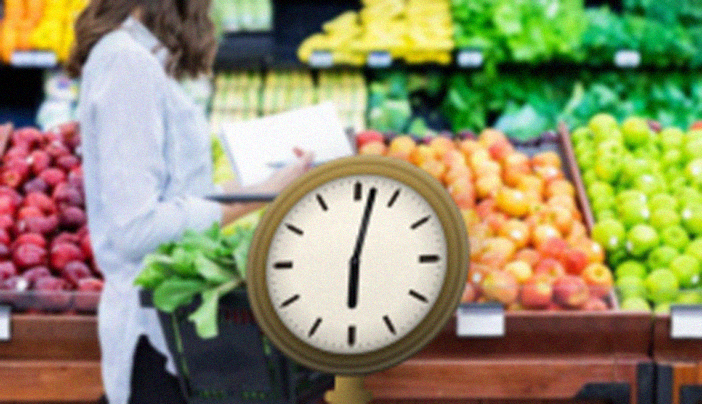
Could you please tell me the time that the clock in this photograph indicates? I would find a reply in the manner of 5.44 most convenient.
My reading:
6.02
